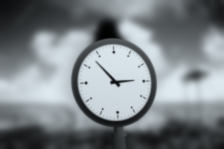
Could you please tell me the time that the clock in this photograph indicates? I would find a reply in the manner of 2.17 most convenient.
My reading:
2.53
